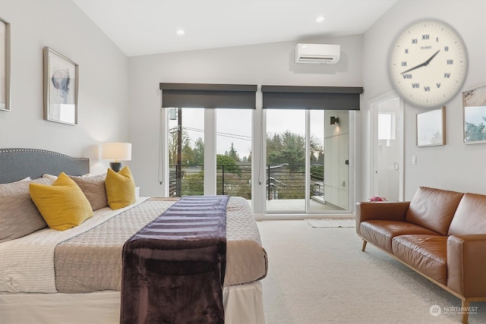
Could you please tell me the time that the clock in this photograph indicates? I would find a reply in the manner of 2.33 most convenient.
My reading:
1.42
